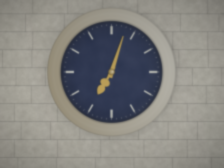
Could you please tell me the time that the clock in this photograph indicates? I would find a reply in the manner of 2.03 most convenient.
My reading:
7.03
